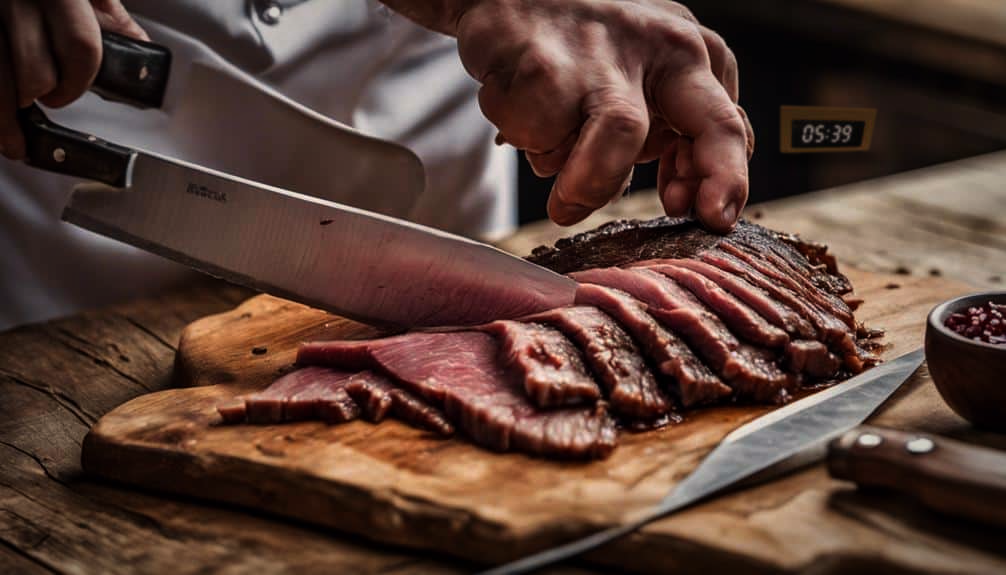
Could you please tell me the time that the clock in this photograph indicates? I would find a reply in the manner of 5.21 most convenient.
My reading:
5.39
